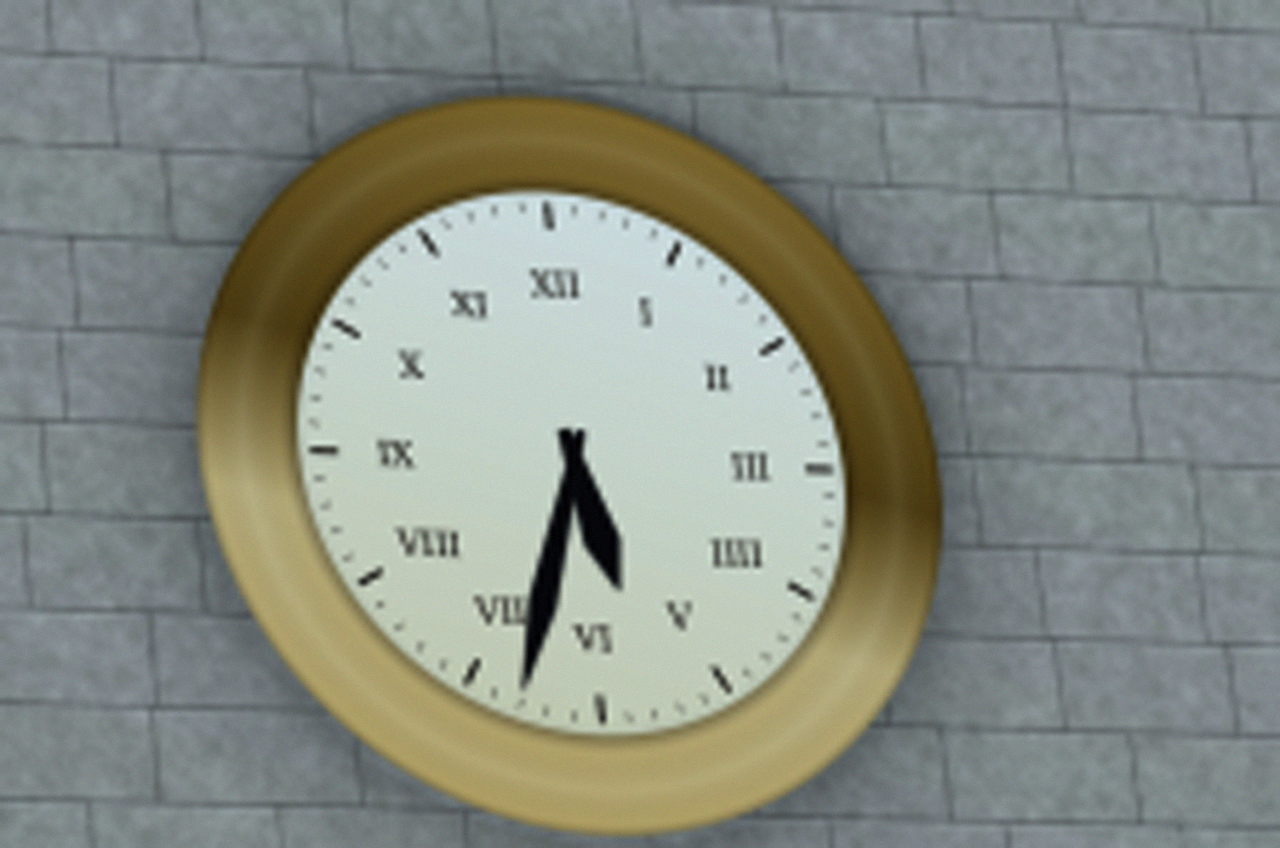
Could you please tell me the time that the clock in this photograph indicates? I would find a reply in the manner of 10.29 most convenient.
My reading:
5.33
